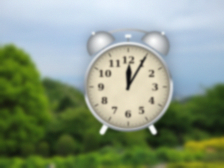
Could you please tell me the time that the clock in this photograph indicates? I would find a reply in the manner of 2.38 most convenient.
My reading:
12.05
